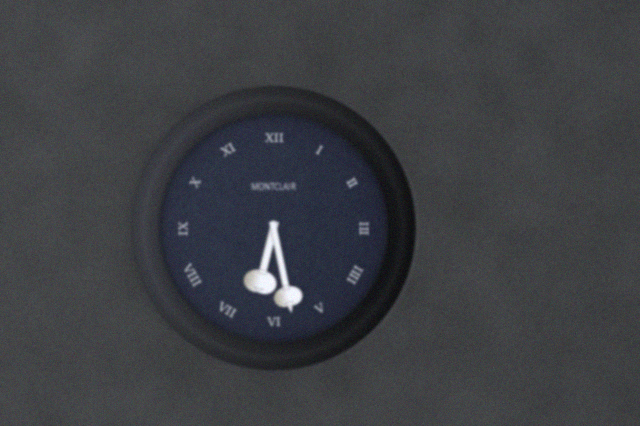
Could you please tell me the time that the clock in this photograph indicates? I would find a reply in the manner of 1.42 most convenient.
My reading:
6.28
